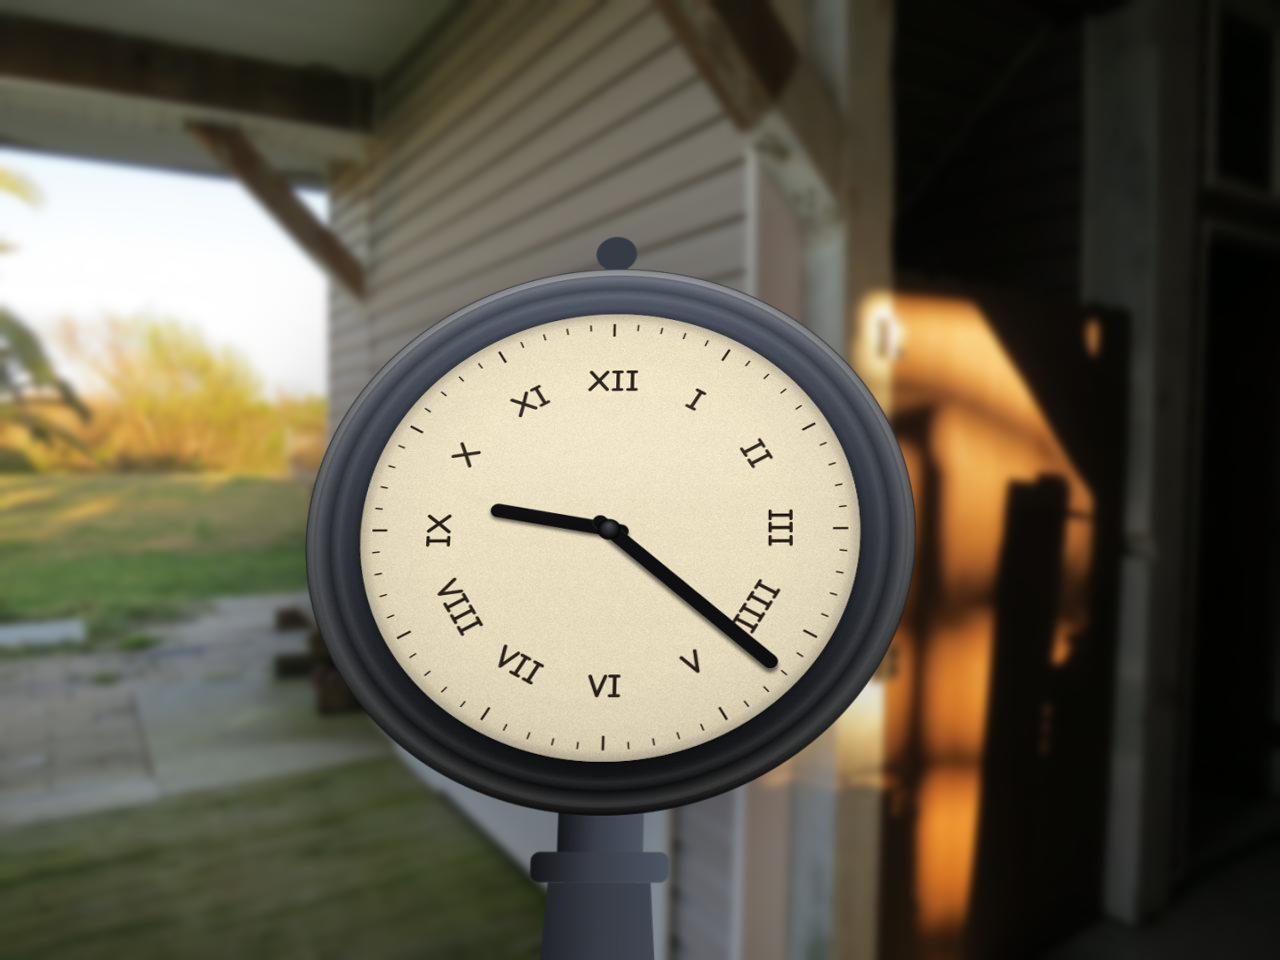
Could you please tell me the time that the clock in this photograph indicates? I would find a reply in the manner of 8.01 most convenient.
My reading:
9.22
